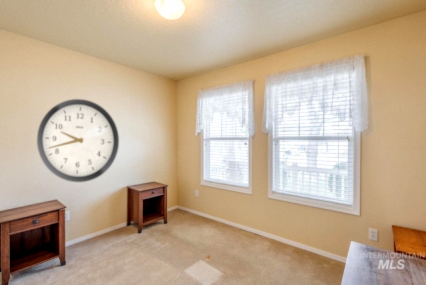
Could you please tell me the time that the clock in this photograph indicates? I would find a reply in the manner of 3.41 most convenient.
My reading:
9.42
